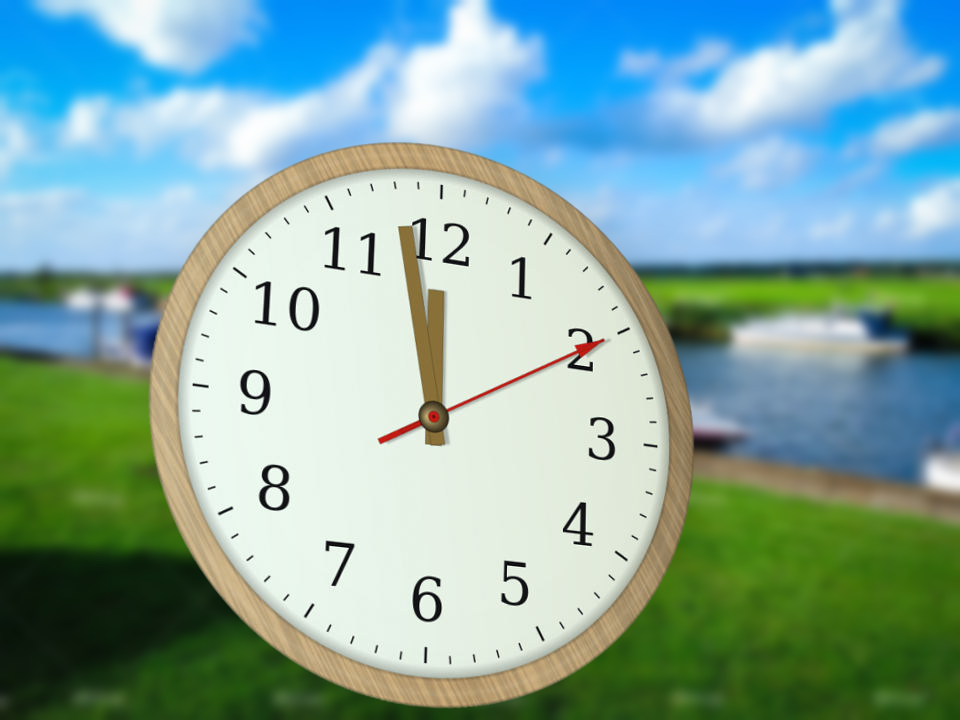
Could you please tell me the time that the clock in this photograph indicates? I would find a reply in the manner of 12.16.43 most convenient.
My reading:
11.58.10
